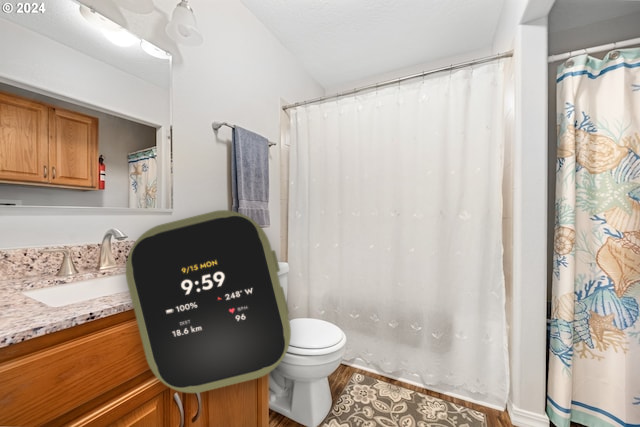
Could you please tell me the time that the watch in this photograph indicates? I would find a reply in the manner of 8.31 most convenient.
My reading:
9.59
